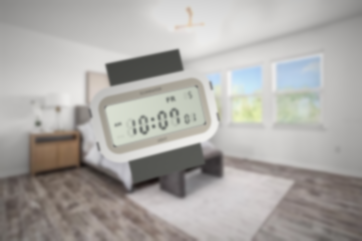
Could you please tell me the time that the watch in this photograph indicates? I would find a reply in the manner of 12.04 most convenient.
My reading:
10.07
